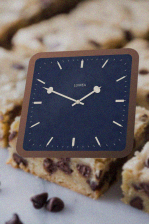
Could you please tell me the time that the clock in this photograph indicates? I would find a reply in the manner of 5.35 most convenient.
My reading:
1.49
